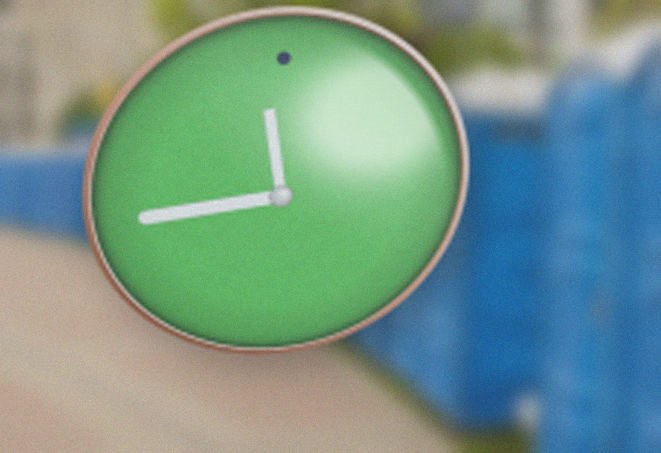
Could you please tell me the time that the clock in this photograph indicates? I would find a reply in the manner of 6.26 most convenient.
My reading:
11.44
